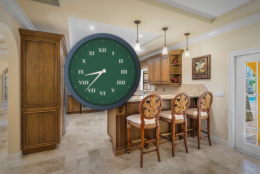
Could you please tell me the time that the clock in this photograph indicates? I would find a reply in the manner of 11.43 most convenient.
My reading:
8.37
